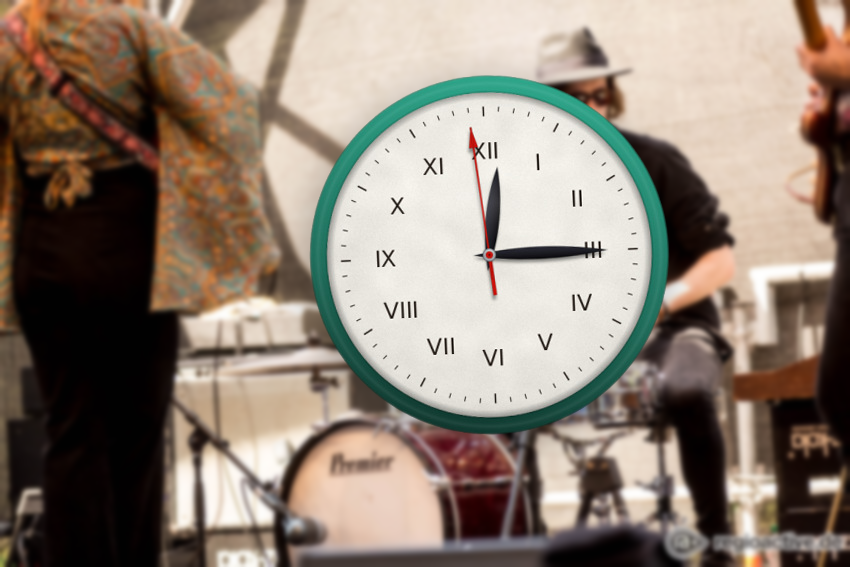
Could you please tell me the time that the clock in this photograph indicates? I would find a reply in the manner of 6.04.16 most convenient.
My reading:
12.14.59
